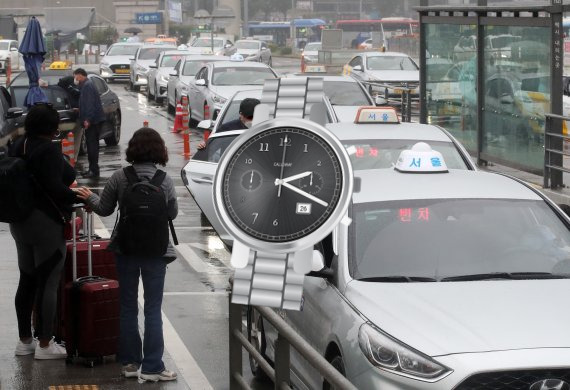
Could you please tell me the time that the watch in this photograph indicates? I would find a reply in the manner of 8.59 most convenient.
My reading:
2.19
